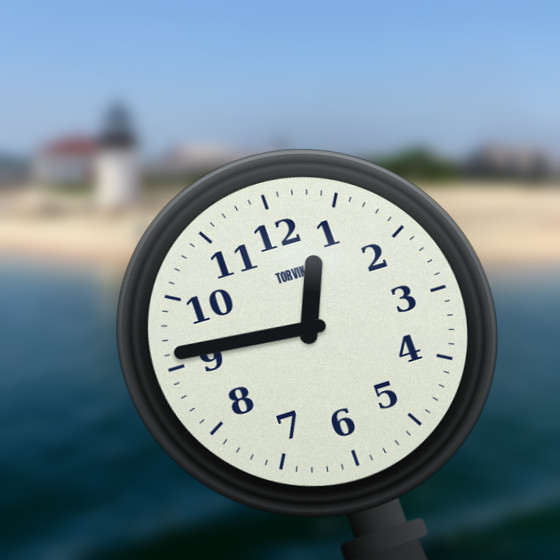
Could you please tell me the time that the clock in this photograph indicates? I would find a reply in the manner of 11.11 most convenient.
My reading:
12.46
